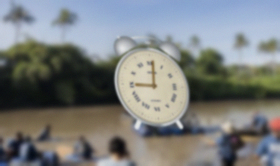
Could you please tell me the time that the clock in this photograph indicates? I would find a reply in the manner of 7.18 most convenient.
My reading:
9.01
